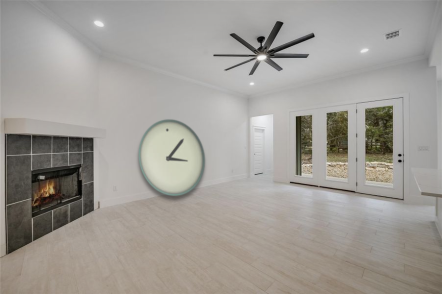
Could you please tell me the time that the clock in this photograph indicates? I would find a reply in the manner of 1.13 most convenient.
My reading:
3.07
